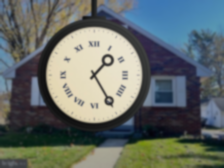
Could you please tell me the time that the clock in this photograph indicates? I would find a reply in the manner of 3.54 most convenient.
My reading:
1.25
